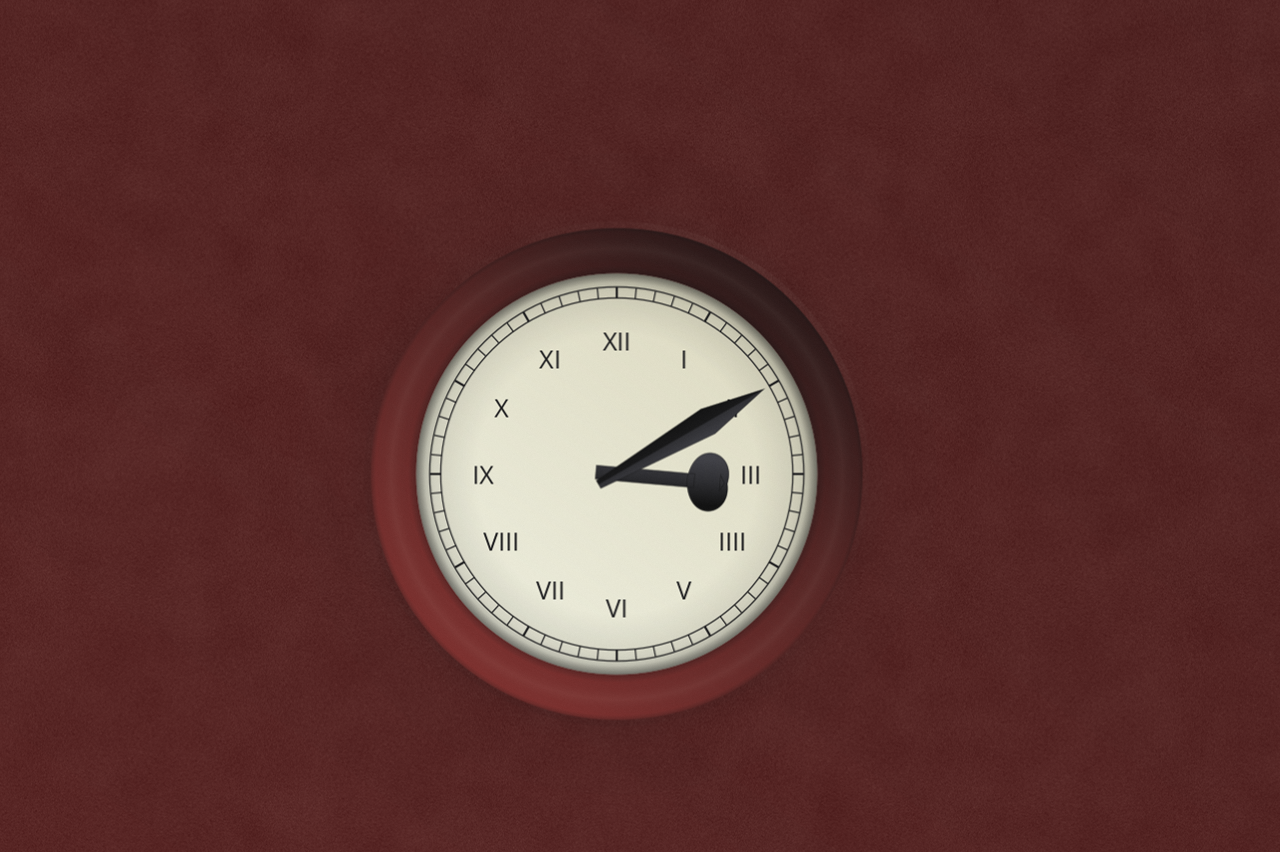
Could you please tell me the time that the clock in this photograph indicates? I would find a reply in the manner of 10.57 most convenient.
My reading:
3.10
